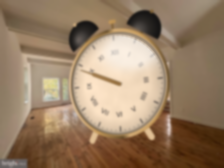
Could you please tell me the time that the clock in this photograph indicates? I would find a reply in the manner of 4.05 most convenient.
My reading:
9.49
